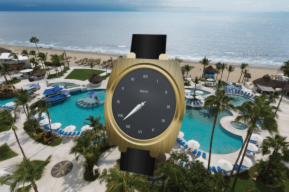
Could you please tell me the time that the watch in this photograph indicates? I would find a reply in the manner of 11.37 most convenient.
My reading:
7.38
